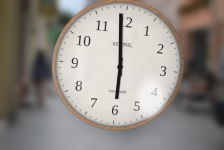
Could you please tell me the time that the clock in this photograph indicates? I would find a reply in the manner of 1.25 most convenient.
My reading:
5.59
